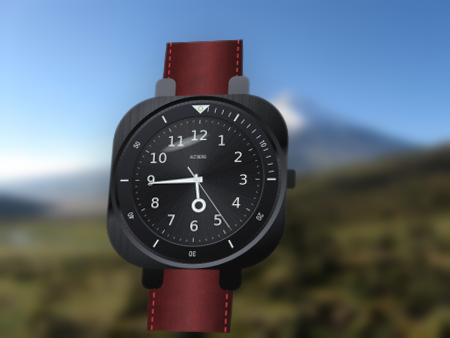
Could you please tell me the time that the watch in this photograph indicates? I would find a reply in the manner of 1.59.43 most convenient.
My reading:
5.44.24
